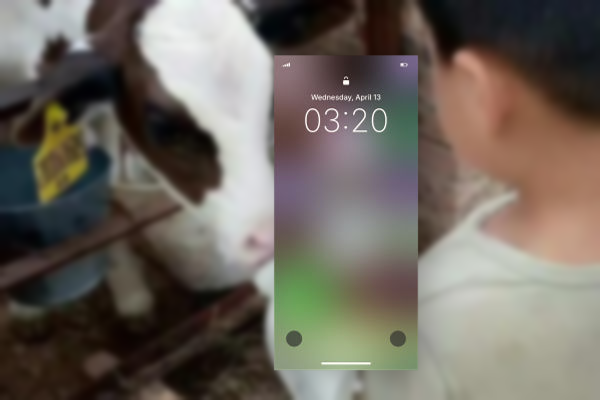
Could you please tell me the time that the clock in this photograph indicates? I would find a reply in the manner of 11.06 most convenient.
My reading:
3.20
